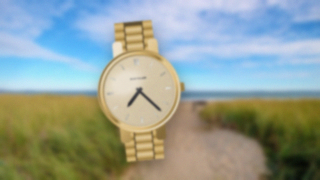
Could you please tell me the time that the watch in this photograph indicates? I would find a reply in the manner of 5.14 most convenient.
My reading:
7.23
